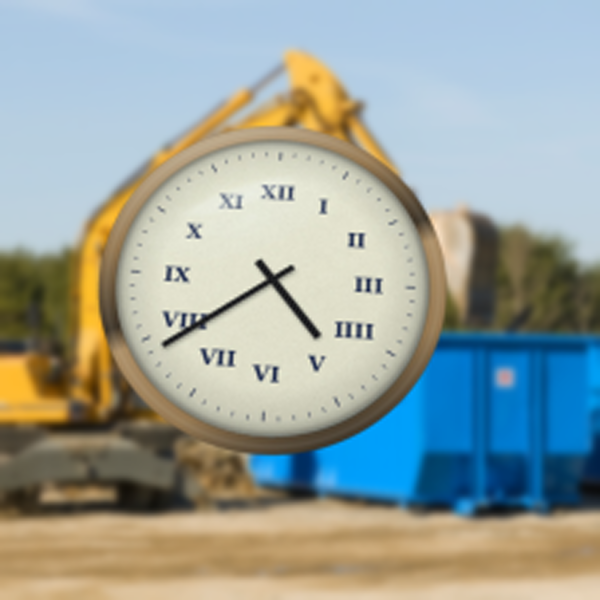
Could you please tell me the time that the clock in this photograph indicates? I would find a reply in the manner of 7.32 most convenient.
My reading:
4.39
